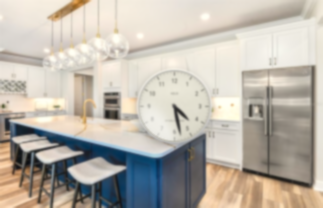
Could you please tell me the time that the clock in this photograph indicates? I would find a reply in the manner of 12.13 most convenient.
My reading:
4.28
